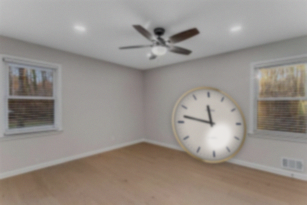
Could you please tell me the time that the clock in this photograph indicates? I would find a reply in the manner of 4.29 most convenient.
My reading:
11.47
